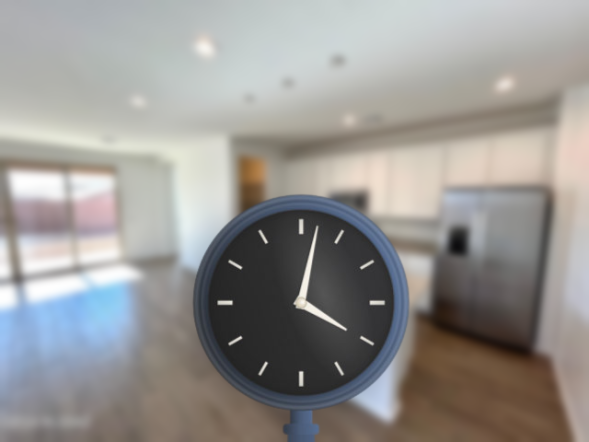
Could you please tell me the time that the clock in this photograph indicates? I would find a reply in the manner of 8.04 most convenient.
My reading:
4.02
